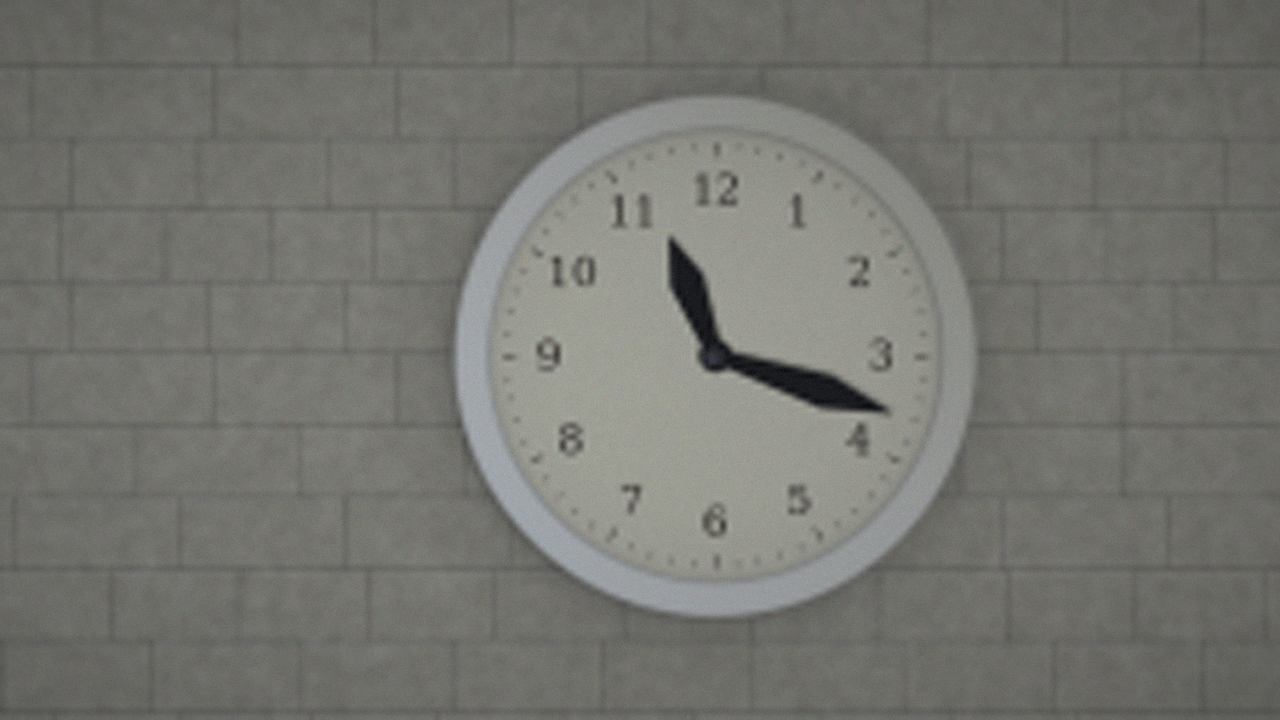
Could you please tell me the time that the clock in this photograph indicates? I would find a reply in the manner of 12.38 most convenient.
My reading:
11.18
